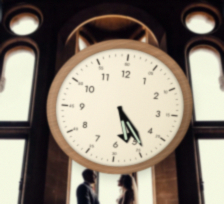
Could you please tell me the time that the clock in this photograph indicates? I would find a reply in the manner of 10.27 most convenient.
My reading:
5.24
